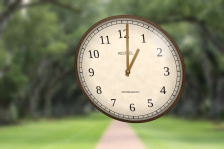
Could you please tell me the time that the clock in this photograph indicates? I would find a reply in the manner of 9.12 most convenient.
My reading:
1.01
